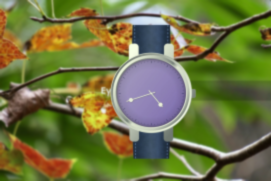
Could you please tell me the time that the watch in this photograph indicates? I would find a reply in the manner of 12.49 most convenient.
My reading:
4.42
